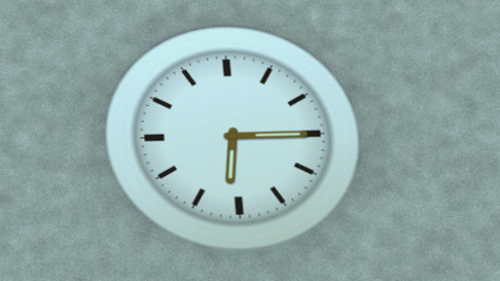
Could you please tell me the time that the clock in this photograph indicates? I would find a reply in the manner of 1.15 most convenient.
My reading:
6.15
